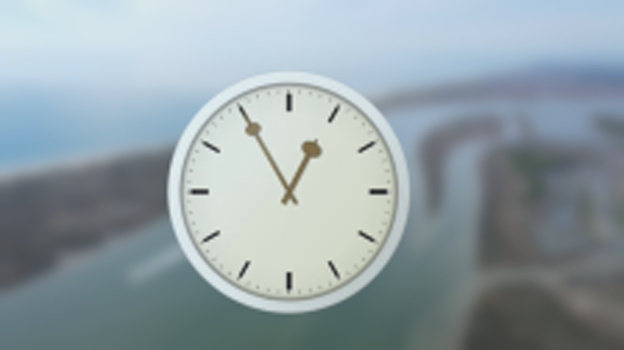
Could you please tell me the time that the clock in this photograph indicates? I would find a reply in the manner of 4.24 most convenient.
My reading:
12.55
